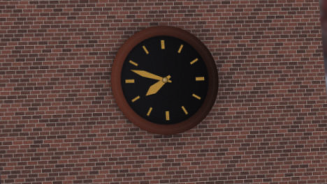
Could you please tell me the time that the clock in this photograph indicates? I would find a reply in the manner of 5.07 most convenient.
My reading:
7.48
